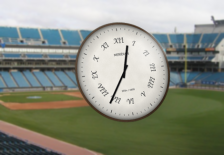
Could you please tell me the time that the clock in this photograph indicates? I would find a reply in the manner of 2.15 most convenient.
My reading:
12.36
